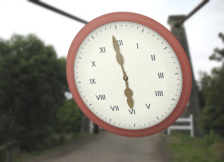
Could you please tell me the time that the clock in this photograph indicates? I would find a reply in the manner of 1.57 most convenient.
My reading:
5.59
